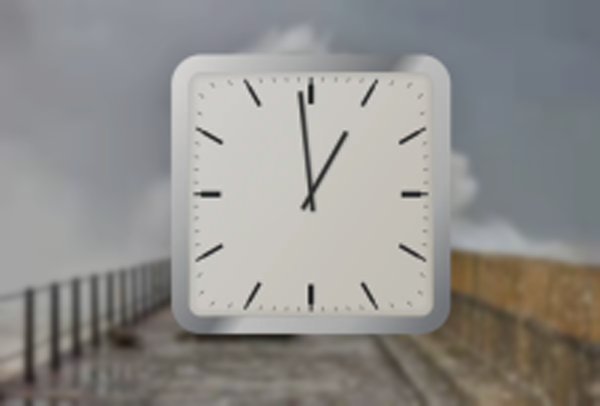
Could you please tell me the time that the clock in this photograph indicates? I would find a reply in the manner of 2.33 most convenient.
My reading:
12.59
